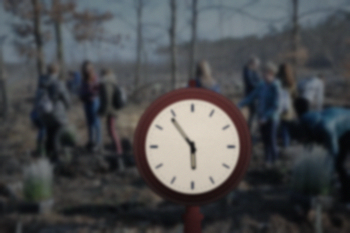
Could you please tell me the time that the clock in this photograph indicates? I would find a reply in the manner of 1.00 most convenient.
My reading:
5.54
